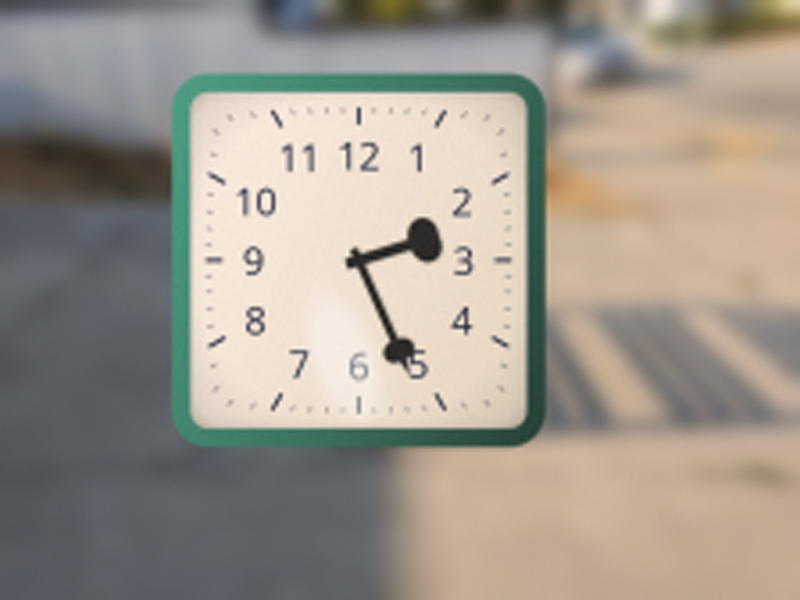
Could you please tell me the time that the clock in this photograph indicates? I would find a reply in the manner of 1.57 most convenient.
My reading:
2.26
